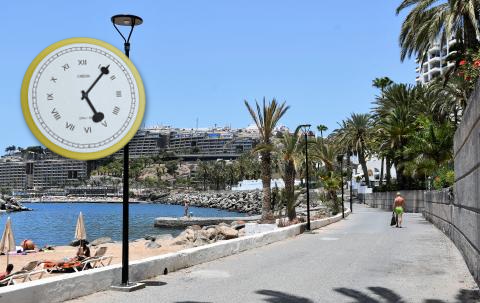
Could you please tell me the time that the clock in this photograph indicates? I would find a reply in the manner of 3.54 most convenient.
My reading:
5.07
